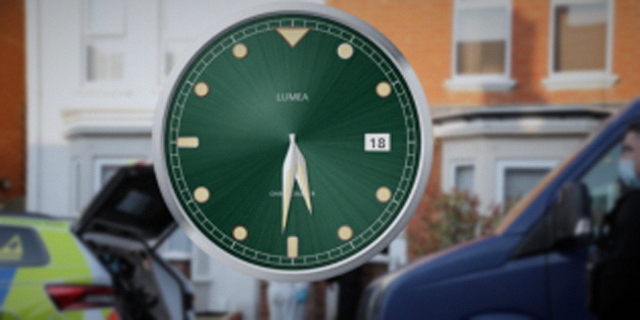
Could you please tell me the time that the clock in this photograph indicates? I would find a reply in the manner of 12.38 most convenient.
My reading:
5.31
